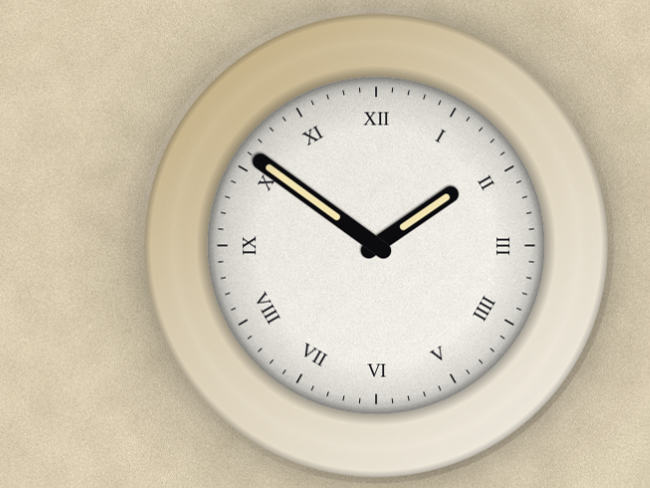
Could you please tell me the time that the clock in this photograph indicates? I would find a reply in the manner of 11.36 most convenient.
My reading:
1.51
